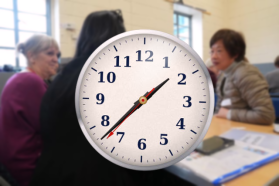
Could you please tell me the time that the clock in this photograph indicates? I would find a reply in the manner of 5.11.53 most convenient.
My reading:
1.37.37
